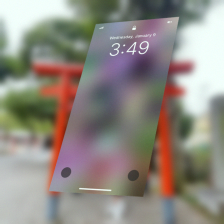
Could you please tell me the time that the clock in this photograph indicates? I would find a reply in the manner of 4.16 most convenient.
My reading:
3.49
